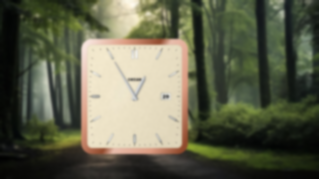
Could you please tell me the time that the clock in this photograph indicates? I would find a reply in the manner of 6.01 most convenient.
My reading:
12.55
